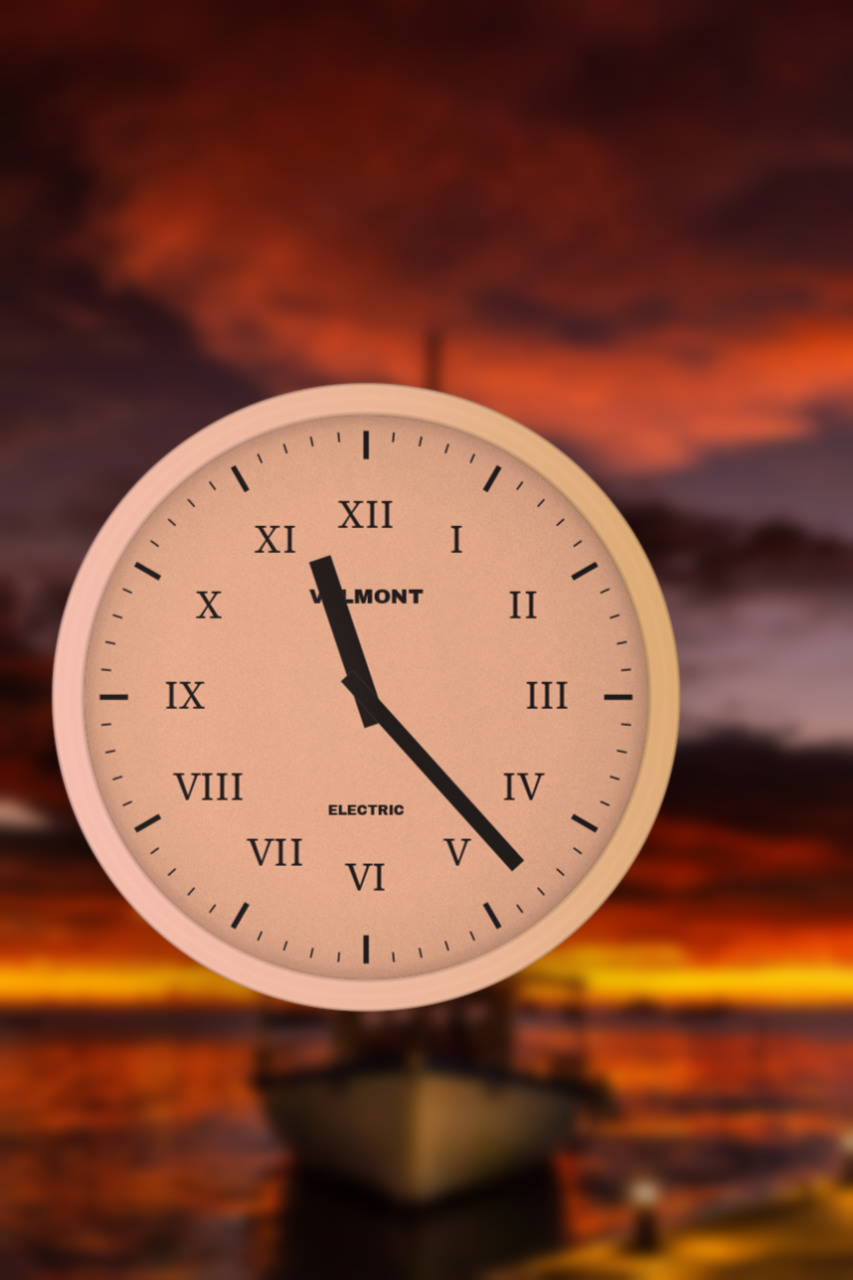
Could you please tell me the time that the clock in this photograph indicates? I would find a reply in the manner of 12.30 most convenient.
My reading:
11.23
